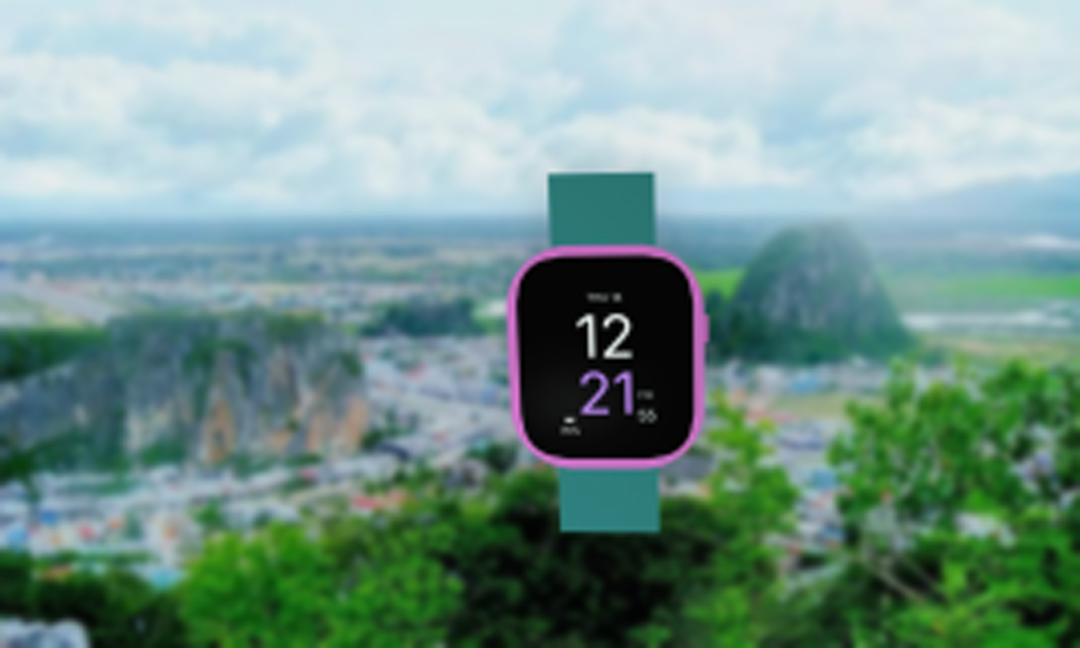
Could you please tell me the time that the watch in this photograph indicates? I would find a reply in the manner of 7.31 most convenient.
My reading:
12.21
